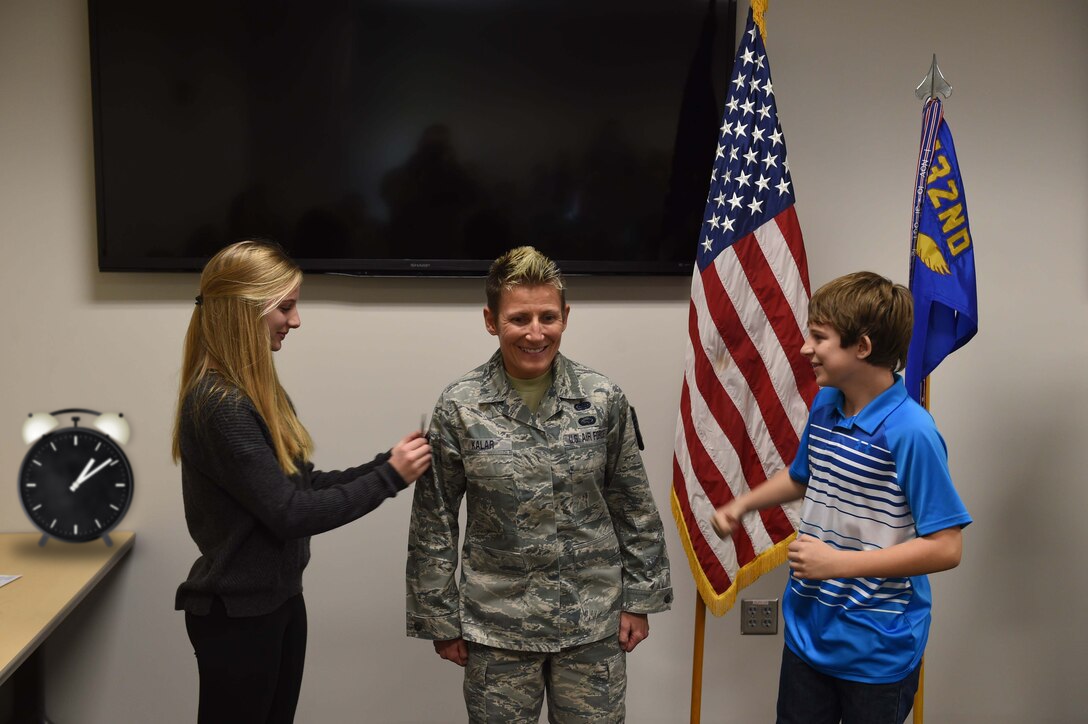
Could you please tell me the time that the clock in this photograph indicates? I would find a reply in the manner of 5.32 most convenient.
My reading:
1.09
